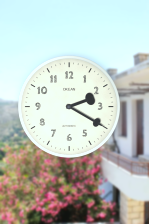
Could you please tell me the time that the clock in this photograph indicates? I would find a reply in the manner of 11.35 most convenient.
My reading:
2.20
